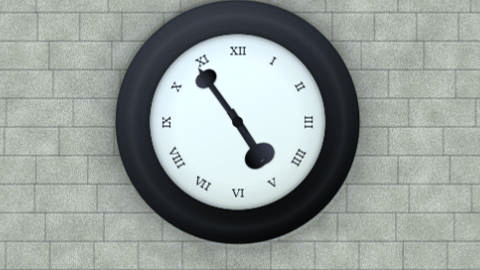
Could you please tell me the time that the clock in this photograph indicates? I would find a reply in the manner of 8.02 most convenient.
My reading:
4.54
